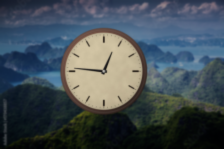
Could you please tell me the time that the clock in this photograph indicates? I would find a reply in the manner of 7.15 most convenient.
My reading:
12.46
